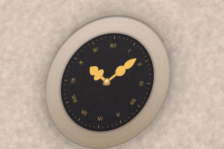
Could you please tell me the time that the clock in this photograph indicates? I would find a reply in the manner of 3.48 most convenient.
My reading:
10.08
